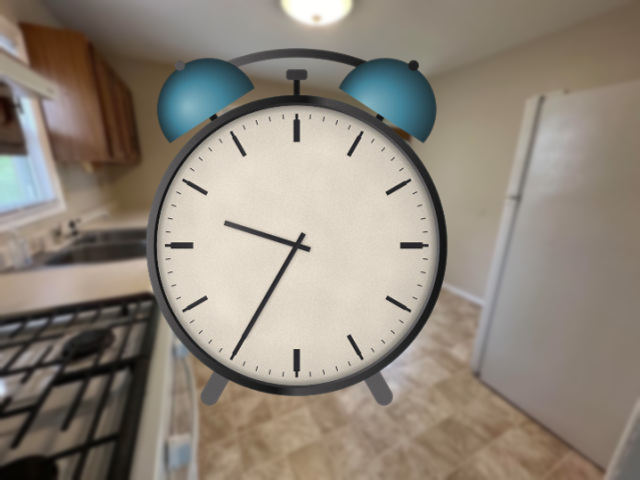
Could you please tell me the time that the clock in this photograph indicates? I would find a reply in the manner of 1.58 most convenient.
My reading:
9.35
